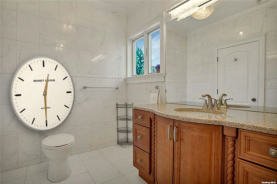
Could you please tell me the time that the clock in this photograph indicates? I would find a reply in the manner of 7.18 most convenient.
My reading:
12.30
